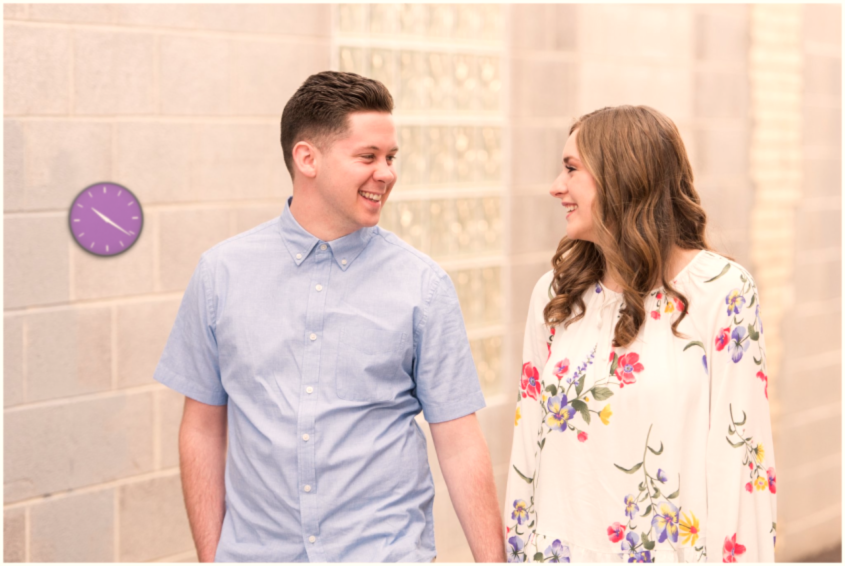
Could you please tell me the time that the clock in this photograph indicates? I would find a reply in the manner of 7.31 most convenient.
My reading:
10.21
